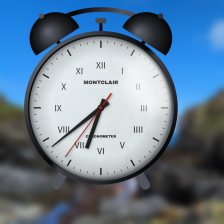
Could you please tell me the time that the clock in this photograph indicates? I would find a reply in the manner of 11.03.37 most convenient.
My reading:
6.38.36
